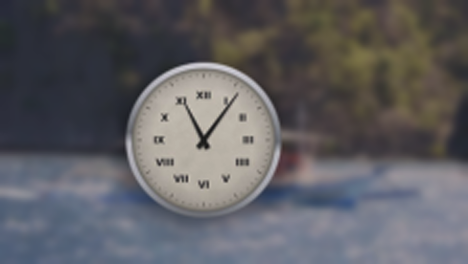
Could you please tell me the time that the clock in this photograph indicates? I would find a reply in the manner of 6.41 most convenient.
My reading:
11.06
